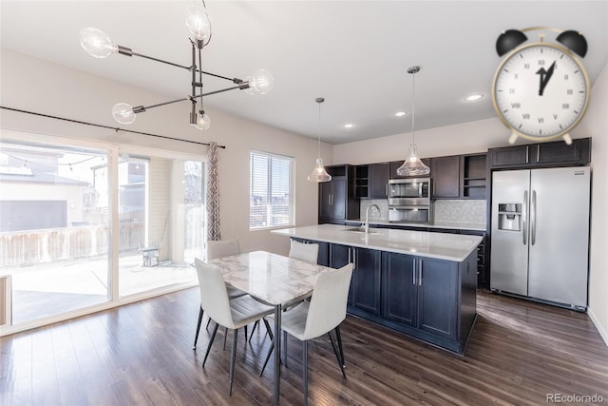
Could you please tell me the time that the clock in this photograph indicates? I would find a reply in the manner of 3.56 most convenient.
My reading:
12.04
